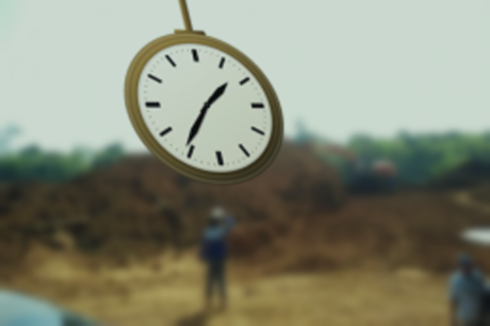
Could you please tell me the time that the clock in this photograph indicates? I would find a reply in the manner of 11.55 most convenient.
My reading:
1.36
